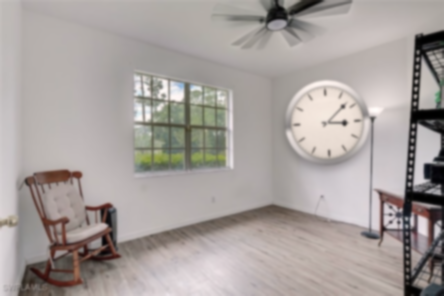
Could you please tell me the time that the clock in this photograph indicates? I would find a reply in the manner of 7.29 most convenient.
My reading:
3.08
